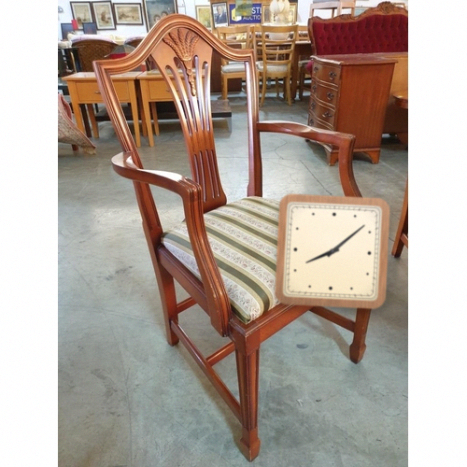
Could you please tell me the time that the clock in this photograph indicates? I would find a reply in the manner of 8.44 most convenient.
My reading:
8.08
